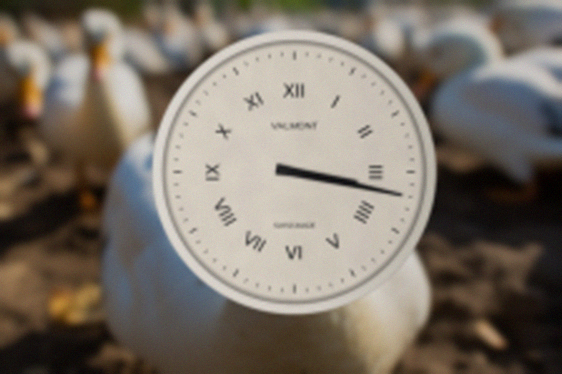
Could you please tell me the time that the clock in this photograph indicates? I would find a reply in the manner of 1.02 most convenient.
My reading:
3.17
